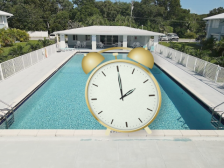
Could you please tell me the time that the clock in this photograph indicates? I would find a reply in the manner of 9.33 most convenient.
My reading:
2.00
